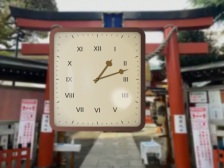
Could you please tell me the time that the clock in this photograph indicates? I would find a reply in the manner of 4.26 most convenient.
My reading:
1.12
